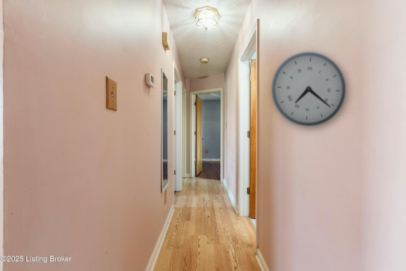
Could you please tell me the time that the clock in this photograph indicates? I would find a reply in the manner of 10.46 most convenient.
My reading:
7.21
